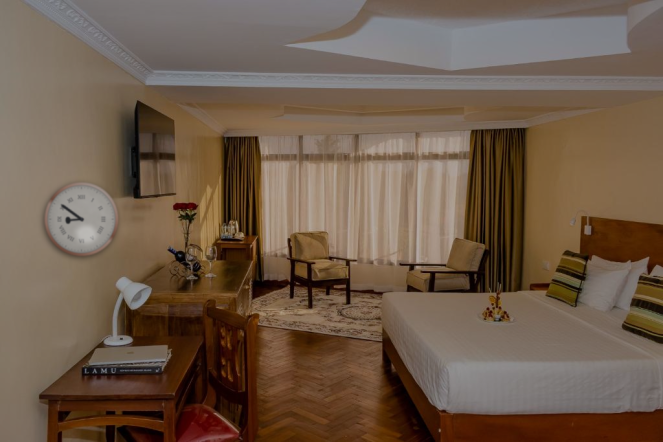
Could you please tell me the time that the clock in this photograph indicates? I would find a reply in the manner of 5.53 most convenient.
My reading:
8.51
